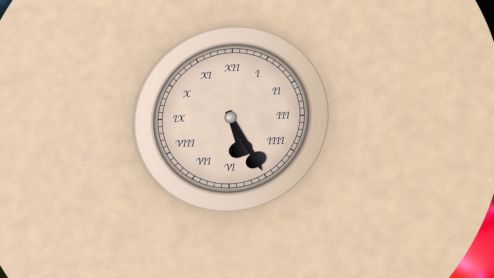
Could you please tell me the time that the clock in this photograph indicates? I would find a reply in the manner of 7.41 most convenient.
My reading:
5.25
